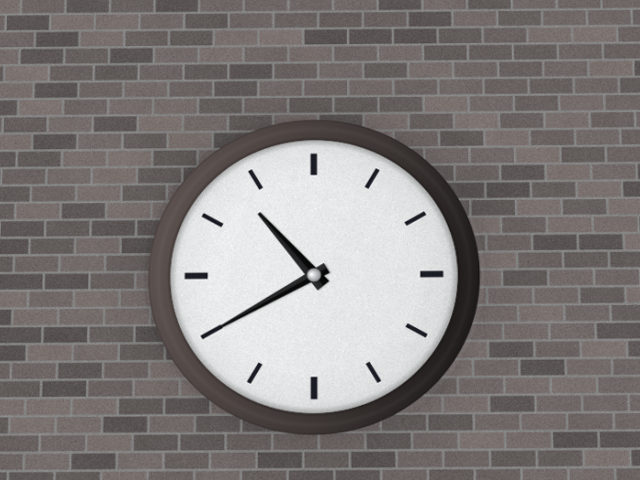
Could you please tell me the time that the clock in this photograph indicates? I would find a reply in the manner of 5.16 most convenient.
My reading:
10.40
